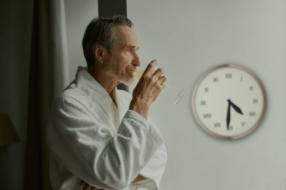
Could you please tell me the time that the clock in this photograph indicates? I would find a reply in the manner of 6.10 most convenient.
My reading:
4.31
